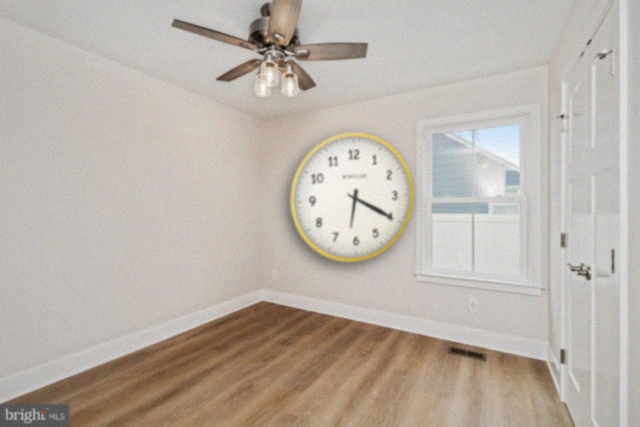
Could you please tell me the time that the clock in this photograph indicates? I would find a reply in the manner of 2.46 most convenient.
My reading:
6.20
